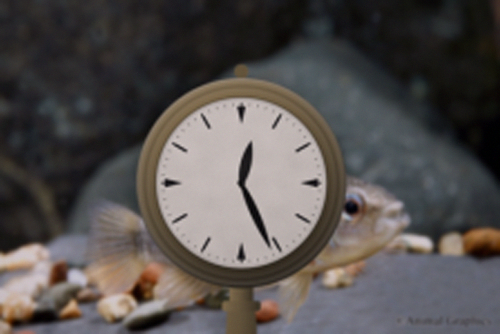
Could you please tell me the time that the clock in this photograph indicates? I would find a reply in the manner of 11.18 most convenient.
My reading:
12.26
